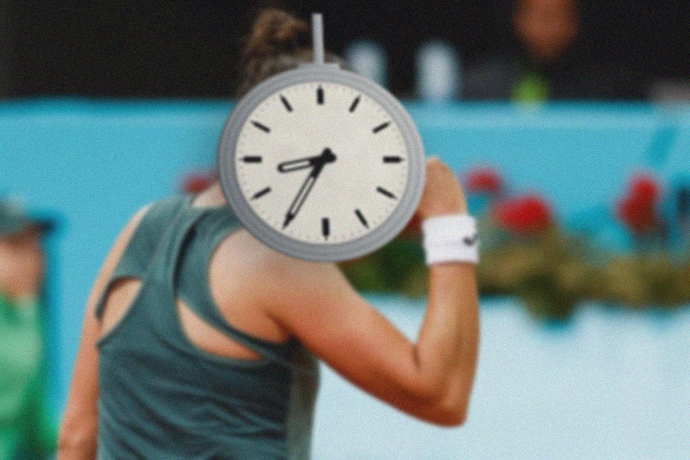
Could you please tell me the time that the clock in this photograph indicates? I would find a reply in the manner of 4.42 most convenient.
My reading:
8.35
